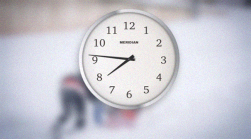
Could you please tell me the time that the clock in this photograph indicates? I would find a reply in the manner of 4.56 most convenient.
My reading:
7.46
